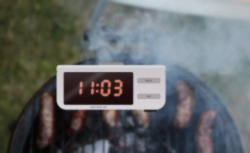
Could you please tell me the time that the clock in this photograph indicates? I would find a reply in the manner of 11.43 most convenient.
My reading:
11.03
